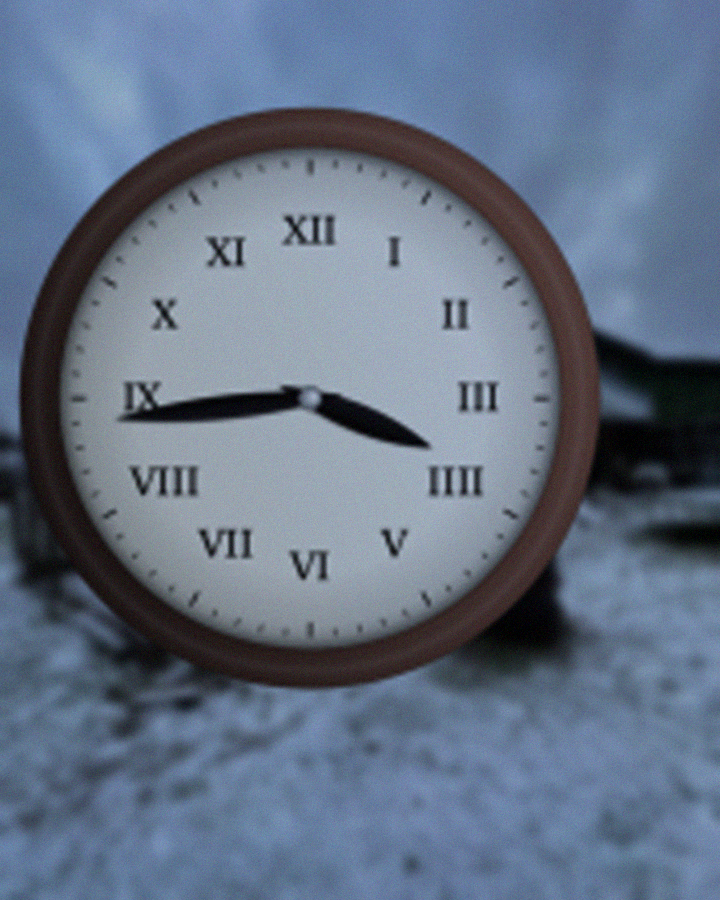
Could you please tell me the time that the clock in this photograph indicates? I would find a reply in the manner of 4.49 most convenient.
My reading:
3.44
